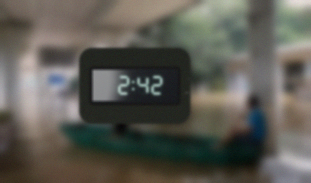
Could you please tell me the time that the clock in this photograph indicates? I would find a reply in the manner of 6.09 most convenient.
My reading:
2.42
